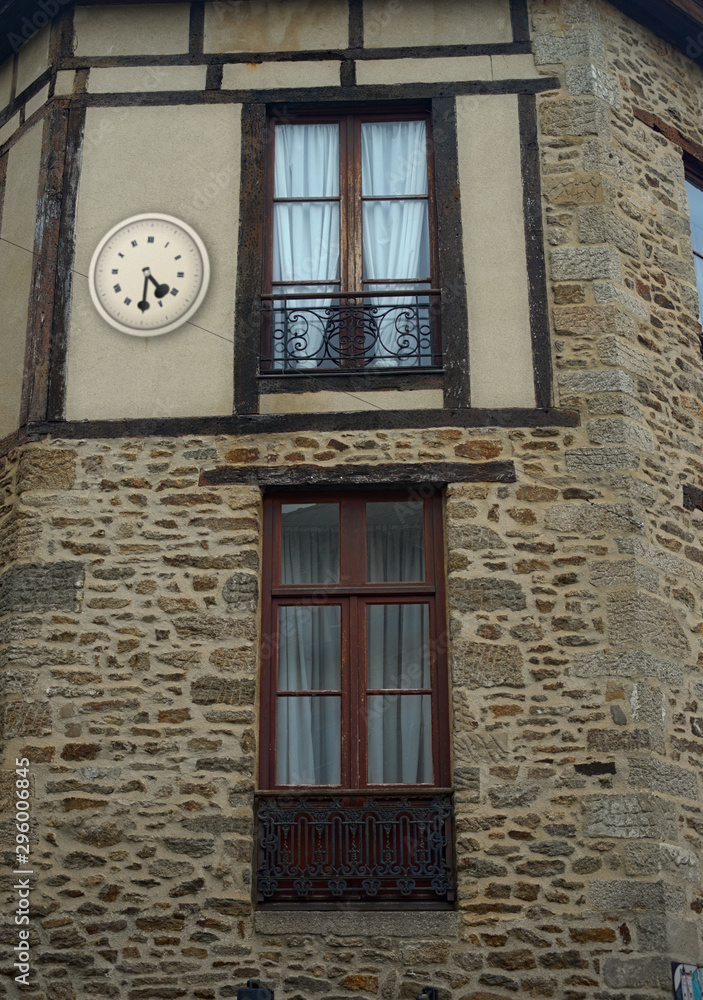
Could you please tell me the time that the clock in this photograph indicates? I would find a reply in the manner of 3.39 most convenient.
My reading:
4.30
